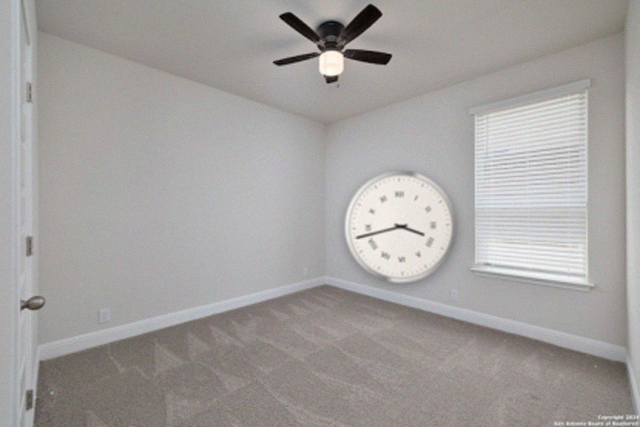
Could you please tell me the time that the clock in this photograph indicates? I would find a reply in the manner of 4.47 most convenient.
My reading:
3.43
